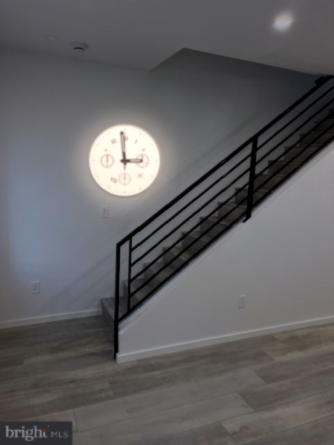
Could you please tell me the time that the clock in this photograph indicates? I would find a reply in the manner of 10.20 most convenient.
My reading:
2.59
